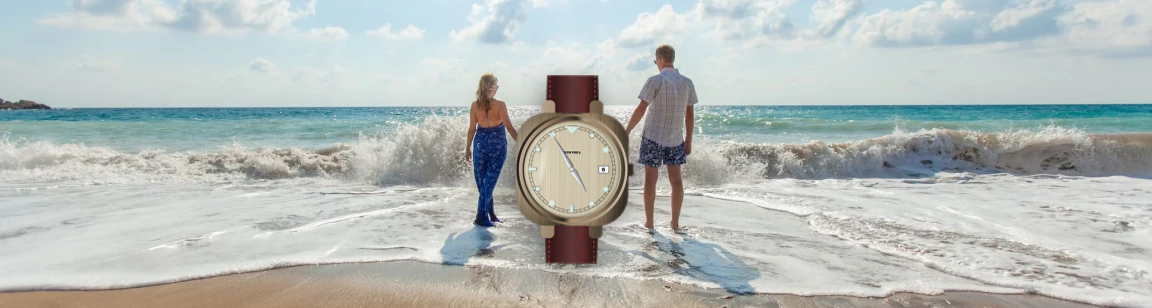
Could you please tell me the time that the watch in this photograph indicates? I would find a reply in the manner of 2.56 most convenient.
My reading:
4.55
